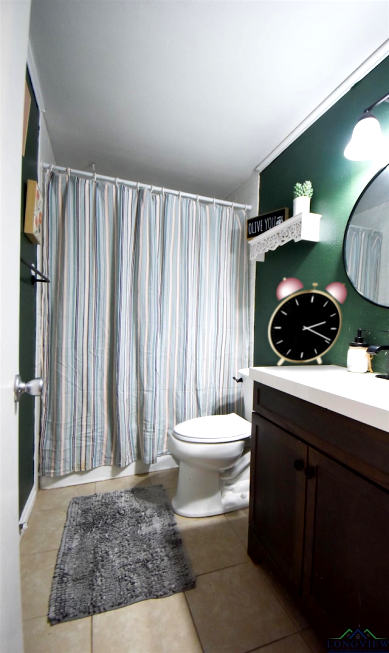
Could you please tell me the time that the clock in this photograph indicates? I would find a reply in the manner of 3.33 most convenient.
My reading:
2.19
